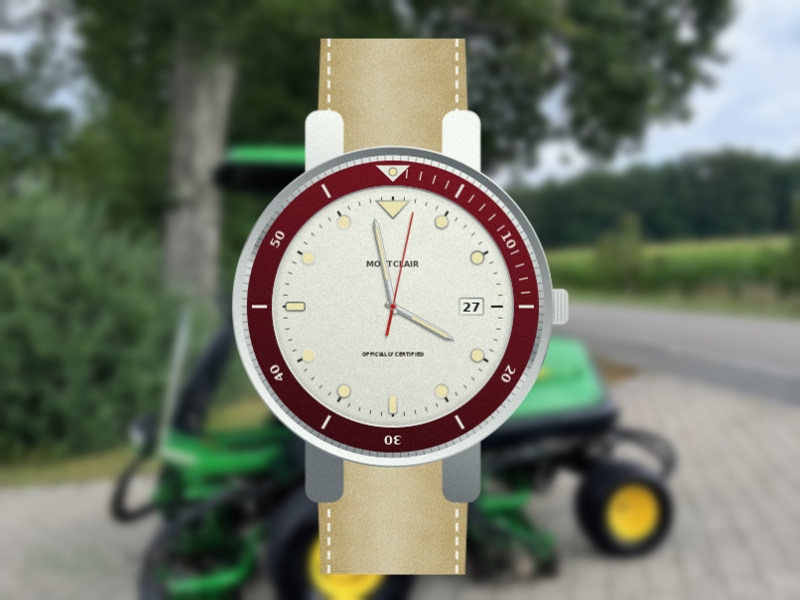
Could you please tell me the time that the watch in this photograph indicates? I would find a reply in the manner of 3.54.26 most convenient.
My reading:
3.58.02
